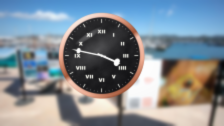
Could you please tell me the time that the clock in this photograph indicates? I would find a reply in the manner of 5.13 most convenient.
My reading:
3.47
